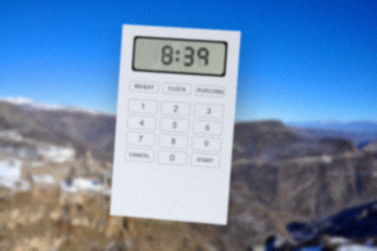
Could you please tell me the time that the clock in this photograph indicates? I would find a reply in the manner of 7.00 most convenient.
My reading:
8.39
